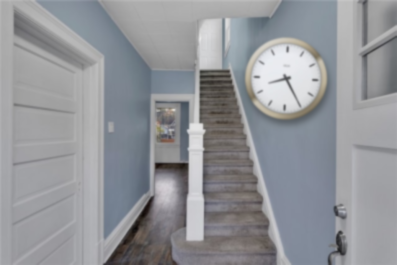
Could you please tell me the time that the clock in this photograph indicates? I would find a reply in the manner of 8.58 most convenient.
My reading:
8.25
